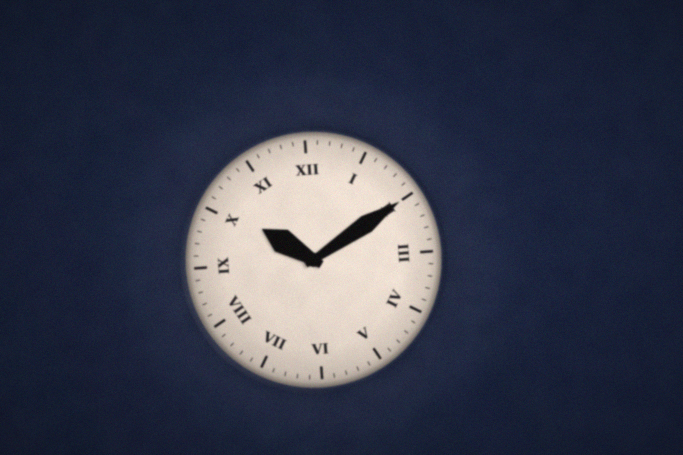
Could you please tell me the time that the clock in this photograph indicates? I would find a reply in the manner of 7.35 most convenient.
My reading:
10.10
